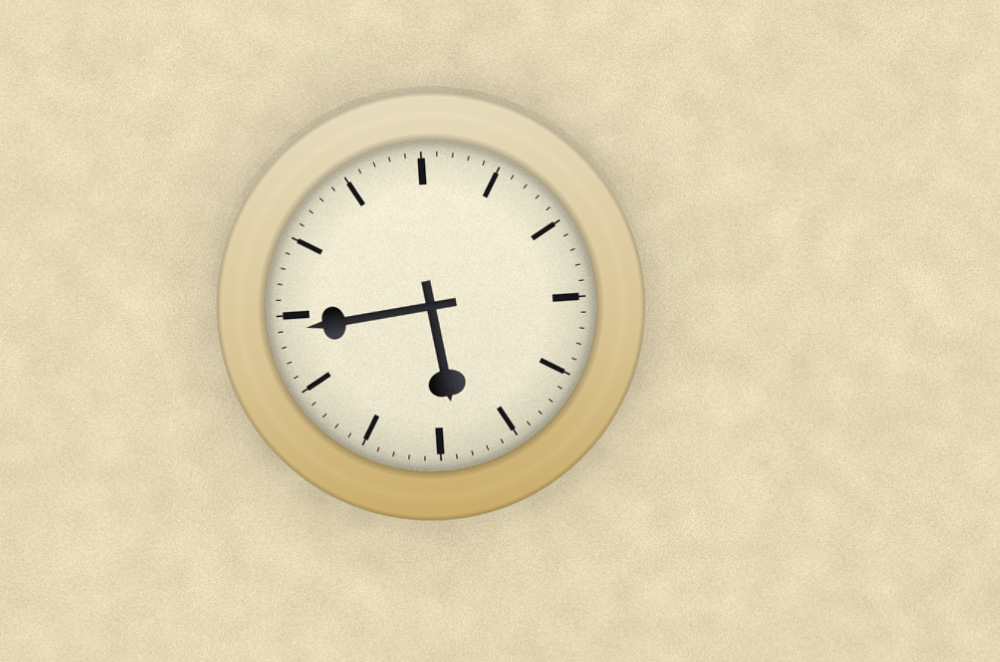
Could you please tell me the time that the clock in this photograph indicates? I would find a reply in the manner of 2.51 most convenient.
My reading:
5.44
